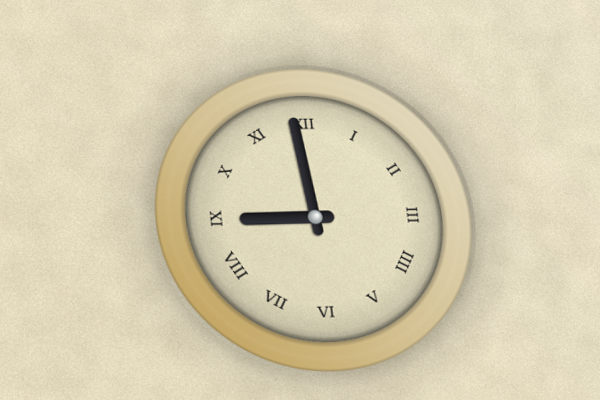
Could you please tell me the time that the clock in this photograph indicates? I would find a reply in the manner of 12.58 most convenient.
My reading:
8.59
